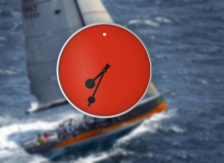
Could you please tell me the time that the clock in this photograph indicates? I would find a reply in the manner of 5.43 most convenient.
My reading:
7.34
